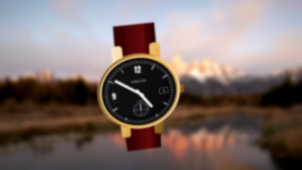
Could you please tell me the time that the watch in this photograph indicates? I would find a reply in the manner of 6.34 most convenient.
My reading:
4.51
